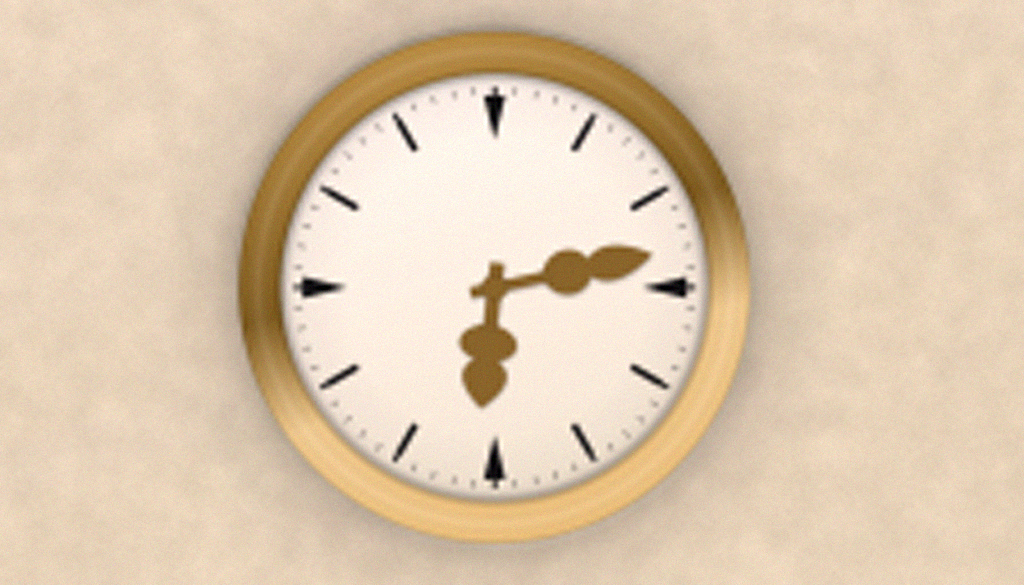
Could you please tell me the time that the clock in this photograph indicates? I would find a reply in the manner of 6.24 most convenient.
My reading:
6.13
